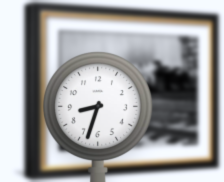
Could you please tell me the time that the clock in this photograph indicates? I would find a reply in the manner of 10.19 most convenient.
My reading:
8.33
